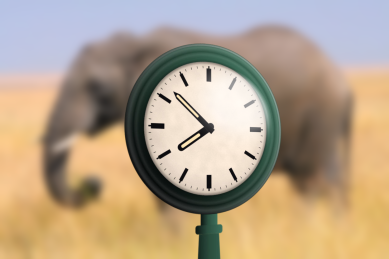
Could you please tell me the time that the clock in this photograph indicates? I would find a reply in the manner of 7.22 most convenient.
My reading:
7.52
